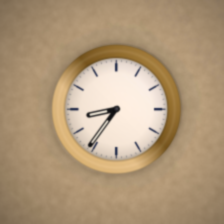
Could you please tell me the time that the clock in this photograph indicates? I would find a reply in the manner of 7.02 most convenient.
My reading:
8.36
